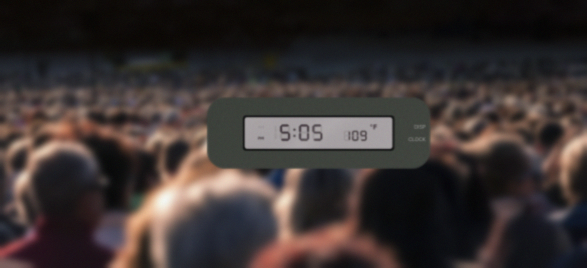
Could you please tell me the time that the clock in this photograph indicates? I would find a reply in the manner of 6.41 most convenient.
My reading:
5.05
